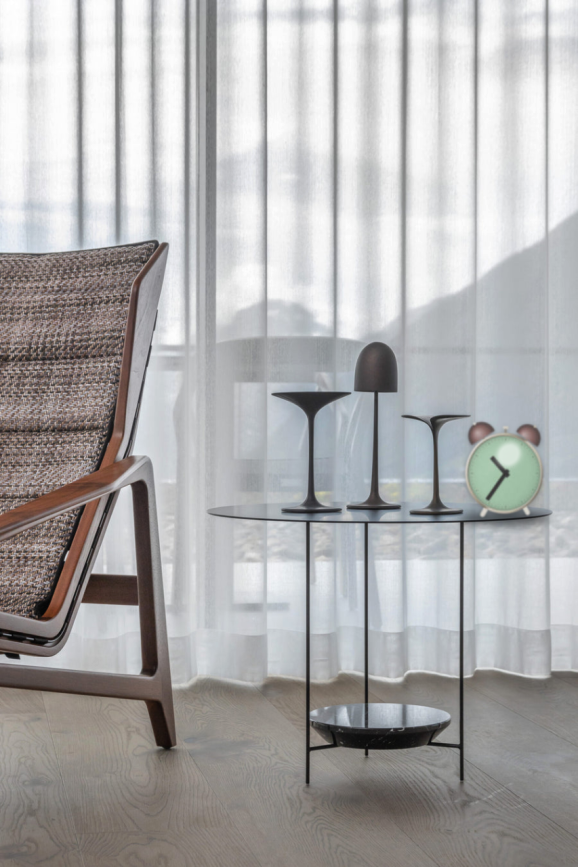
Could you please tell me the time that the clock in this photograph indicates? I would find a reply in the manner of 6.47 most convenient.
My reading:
10.36
